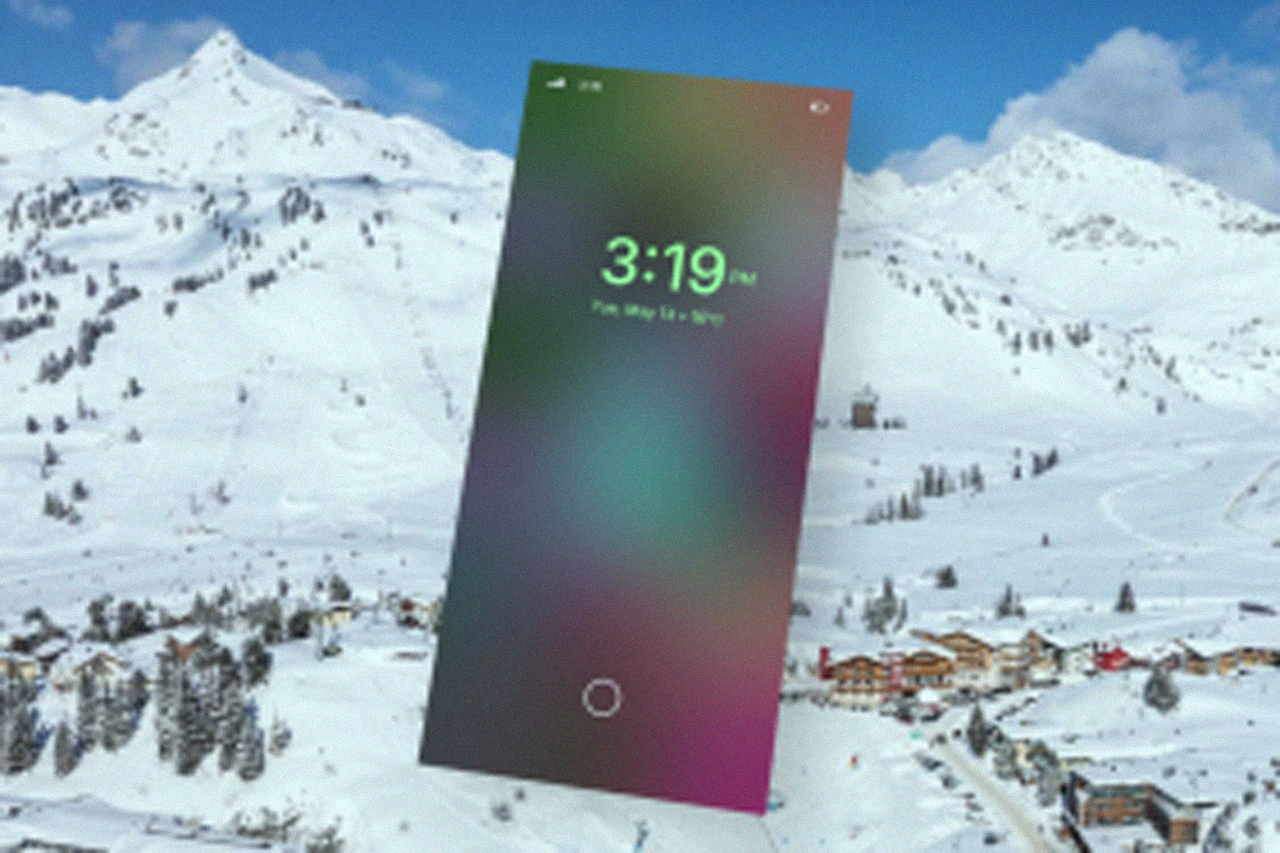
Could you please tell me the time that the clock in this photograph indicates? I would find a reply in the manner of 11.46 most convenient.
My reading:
3.19
